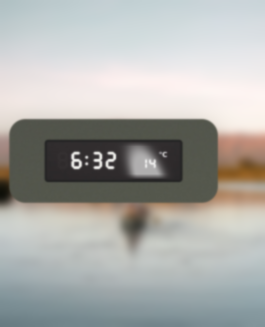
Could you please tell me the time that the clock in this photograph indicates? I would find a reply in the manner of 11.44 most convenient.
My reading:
6.32
